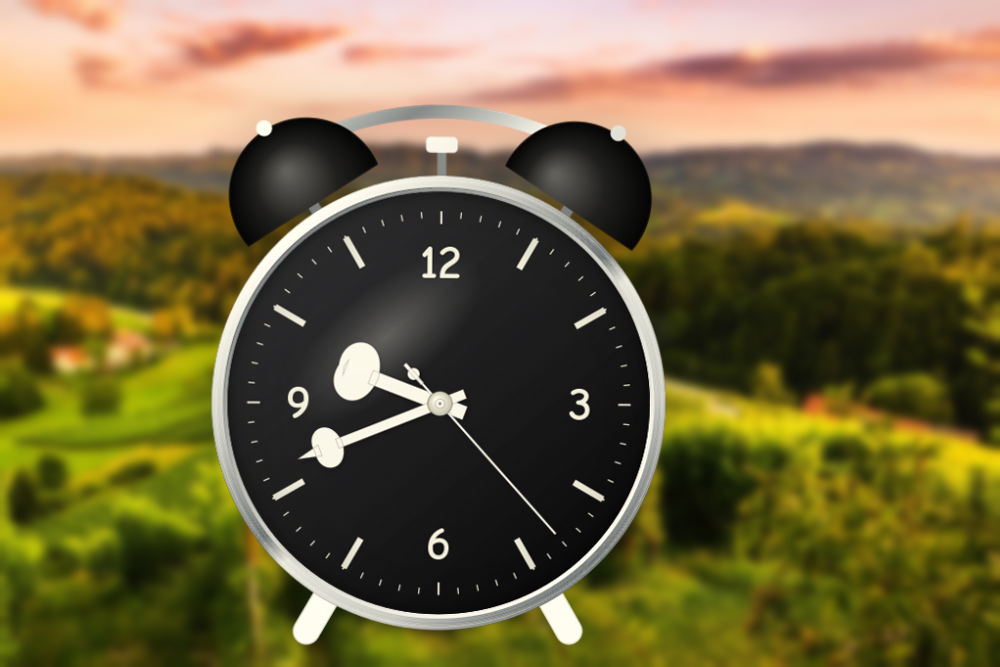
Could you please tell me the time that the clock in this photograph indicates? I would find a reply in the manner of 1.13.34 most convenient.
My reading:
9.41.23
